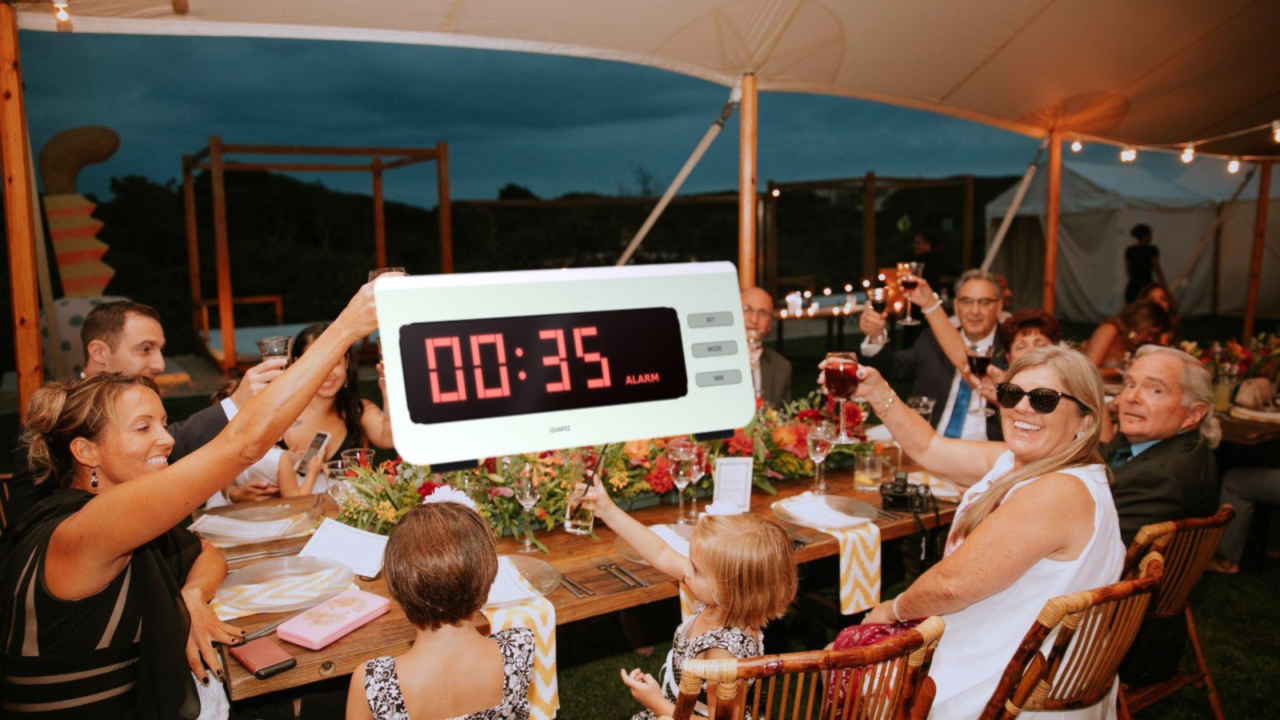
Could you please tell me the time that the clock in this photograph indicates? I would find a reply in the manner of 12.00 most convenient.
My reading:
0.35
